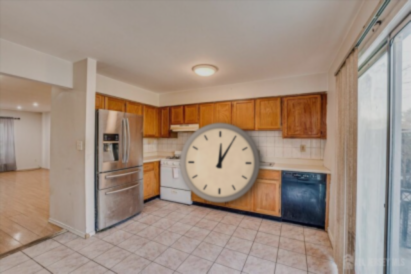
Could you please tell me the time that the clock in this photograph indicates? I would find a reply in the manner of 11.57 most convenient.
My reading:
12.05
